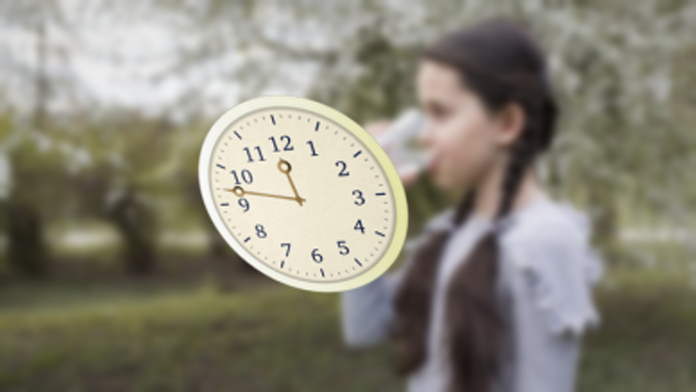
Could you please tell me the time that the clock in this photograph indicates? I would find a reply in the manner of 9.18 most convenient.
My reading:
11.47
